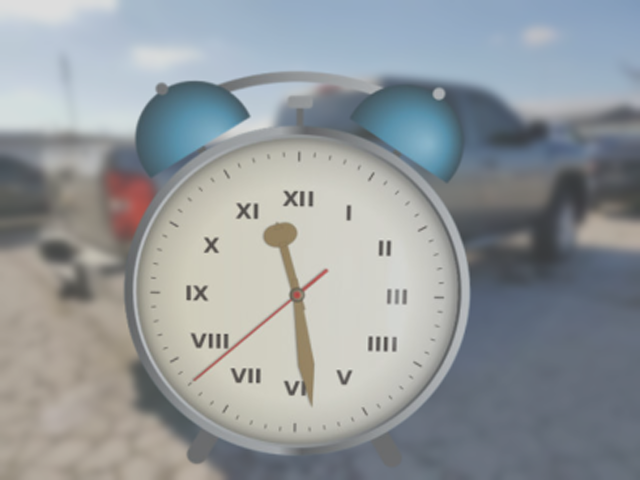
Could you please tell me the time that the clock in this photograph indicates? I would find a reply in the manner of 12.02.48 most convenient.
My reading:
11.28.38
